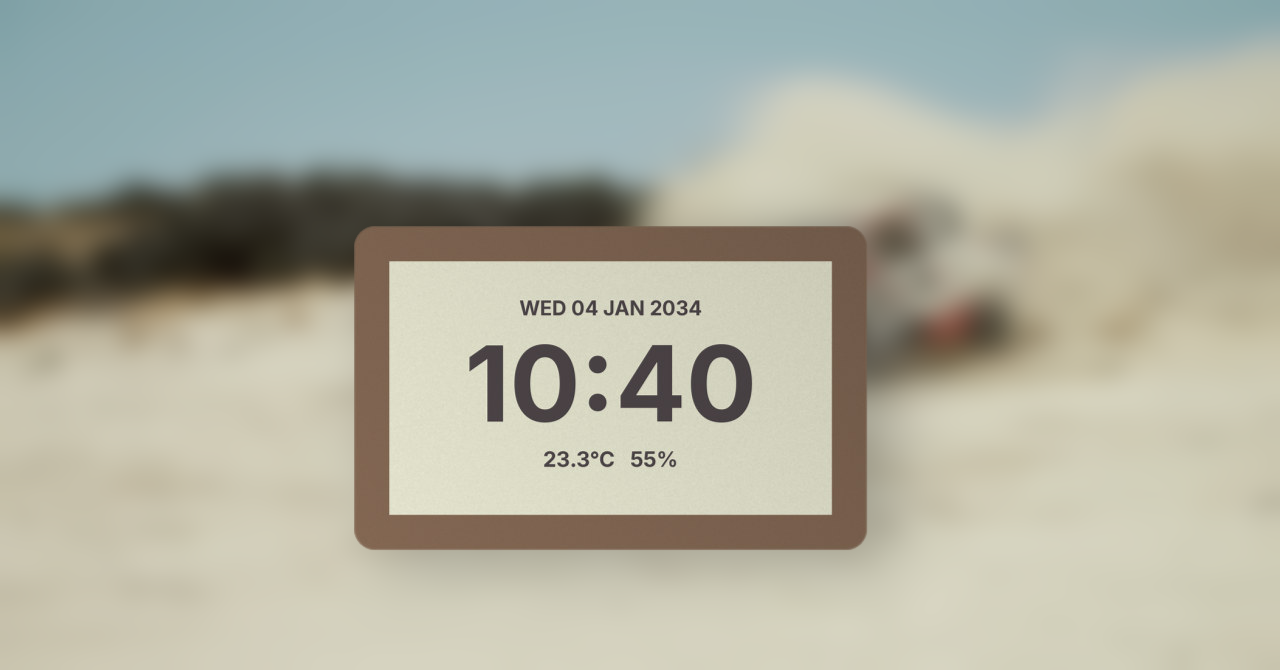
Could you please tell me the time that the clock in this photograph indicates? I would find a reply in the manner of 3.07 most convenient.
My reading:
10.40
